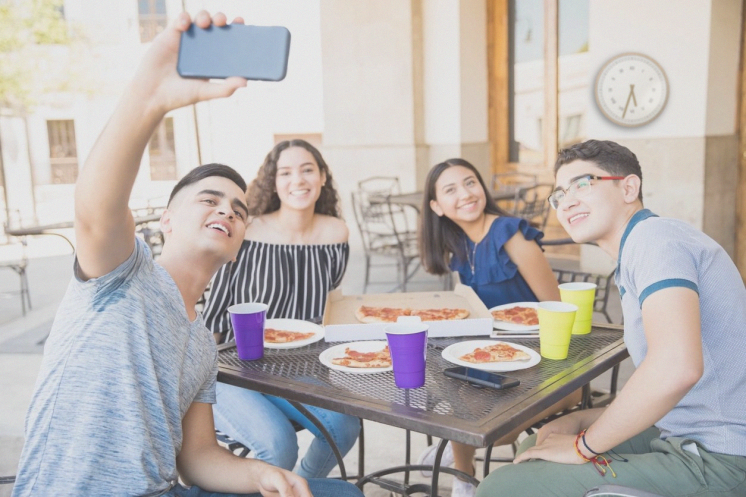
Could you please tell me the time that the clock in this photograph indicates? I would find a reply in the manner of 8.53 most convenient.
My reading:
5.33
